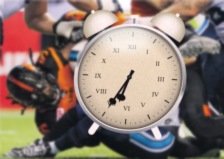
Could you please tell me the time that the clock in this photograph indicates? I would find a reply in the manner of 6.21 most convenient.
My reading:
6.35
